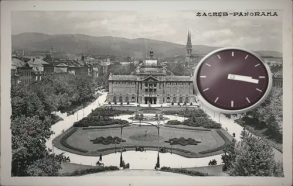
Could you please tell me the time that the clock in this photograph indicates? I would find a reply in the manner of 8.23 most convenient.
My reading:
3.17
